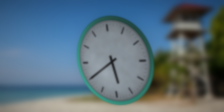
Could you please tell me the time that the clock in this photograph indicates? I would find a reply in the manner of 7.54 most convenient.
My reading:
5.40
